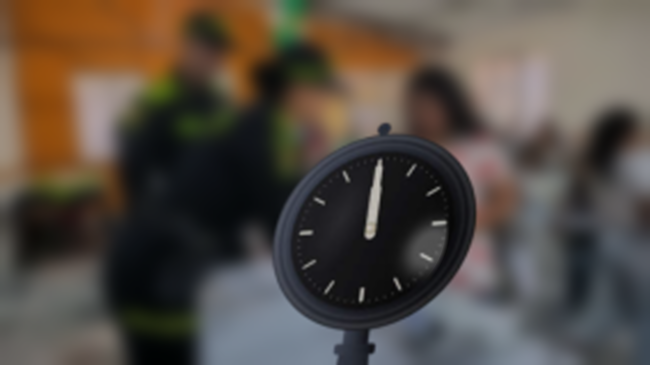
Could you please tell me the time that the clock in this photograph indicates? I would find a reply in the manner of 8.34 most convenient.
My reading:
12.00
